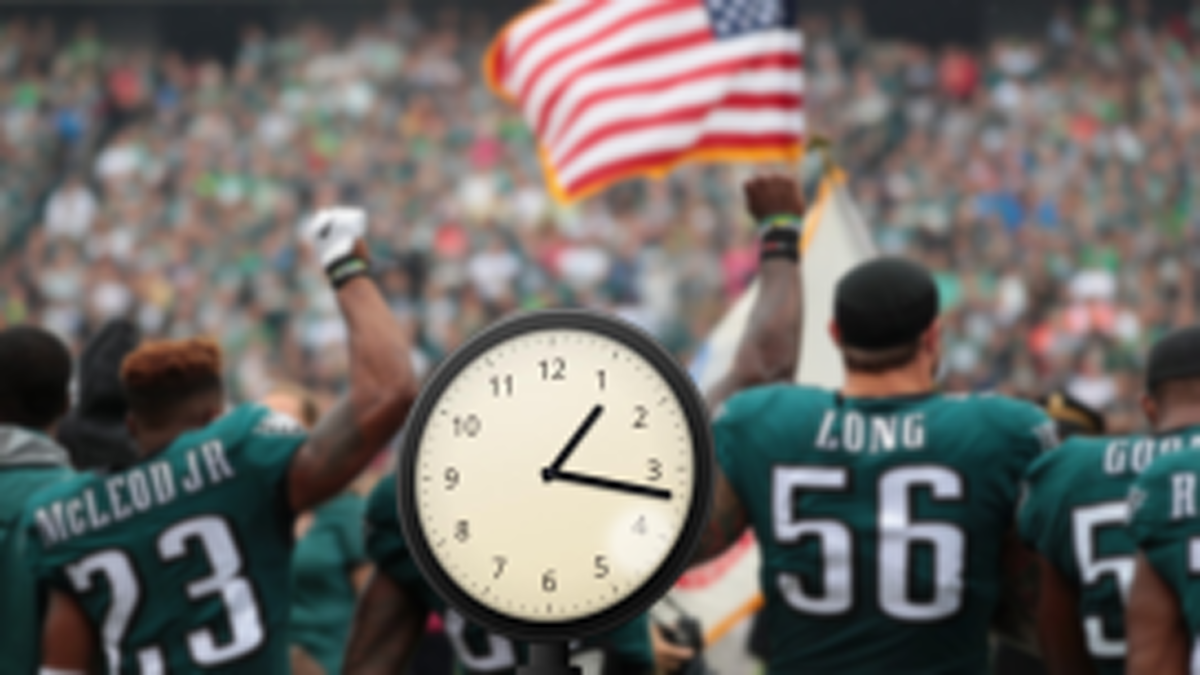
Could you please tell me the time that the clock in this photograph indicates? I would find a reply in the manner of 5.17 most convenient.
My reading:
1.17
